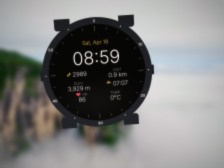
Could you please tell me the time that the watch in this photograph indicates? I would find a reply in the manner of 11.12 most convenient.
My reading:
8.59
